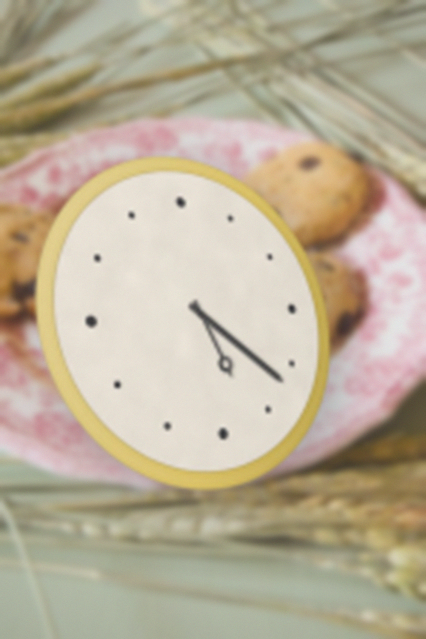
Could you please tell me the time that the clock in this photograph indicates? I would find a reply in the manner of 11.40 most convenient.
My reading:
5.22
